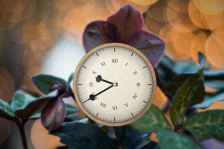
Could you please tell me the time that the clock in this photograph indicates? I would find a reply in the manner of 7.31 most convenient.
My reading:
9.40
